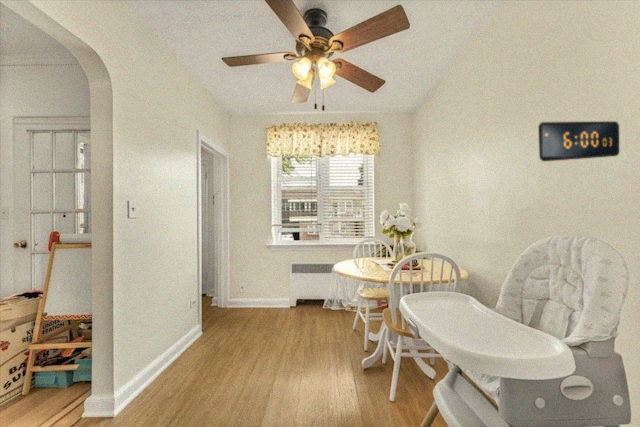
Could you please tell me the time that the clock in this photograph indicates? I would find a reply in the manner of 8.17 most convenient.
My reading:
6.00
